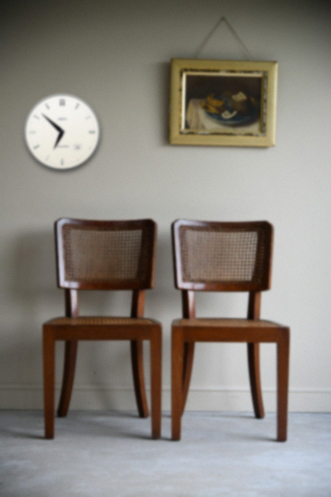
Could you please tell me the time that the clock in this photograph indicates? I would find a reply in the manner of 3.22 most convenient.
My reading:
6.52
